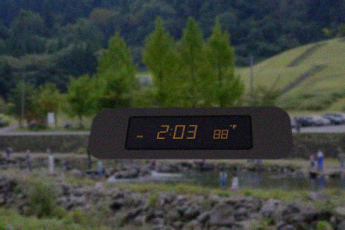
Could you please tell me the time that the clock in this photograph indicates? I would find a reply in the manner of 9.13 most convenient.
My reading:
2.03
